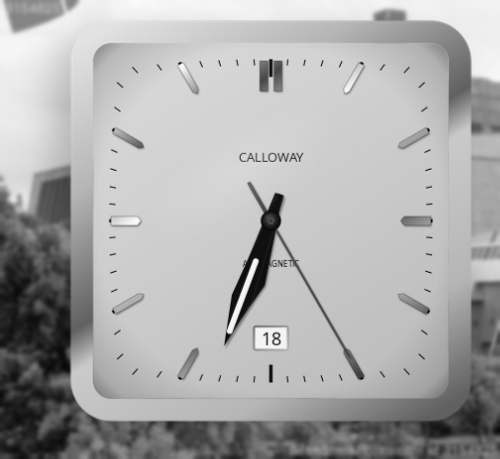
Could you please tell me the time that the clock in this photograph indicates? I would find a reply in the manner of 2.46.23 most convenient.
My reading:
6.33.25
